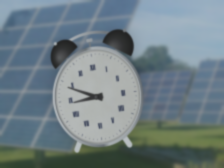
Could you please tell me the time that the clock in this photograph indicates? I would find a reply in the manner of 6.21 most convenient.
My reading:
8.49
